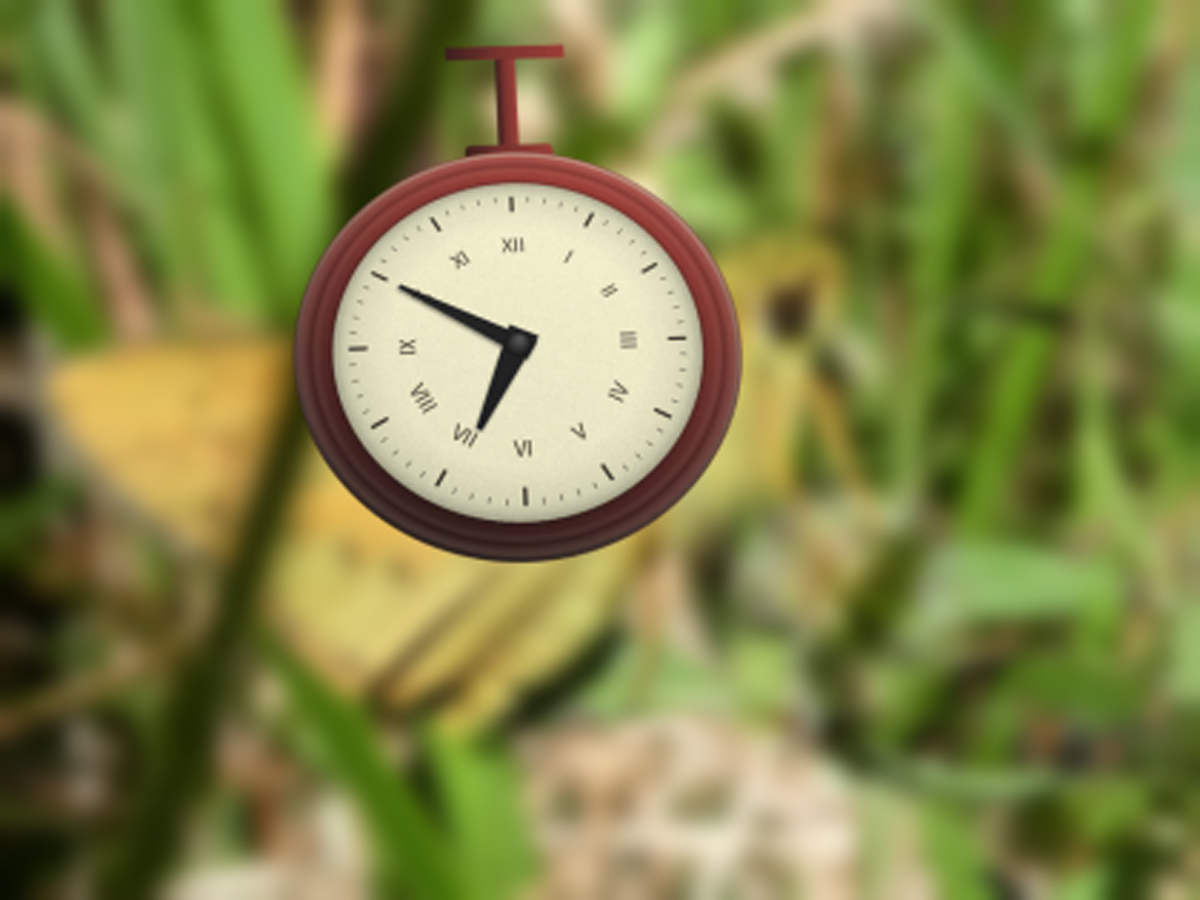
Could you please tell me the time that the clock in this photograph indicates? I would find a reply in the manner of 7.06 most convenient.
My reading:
6.50
